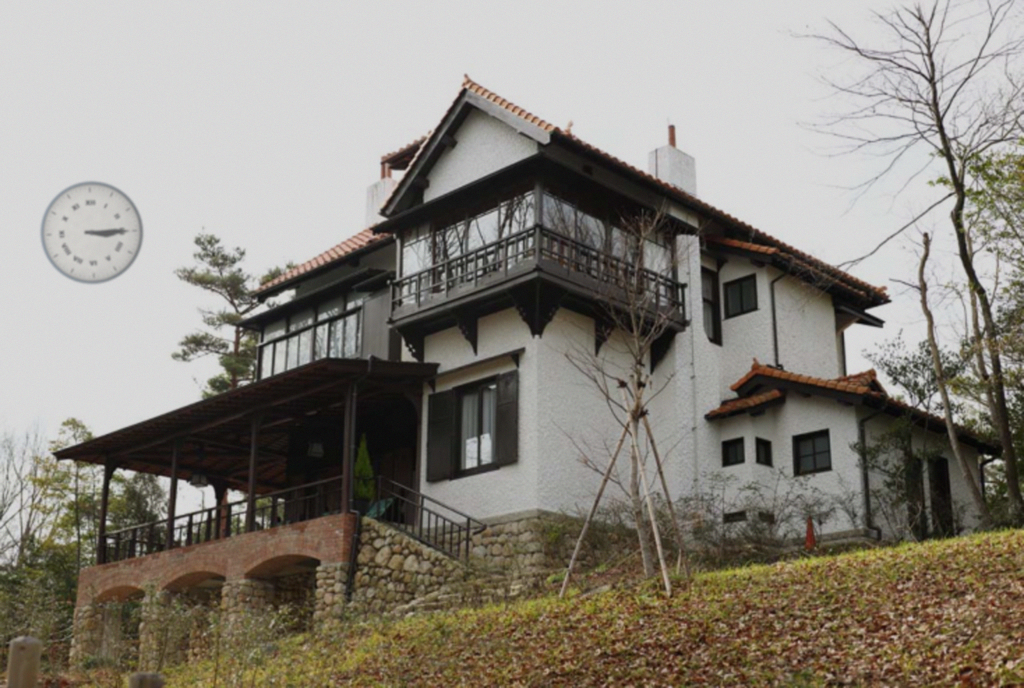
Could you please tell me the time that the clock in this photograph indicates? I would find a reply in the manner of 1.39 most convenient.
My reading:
3.15
